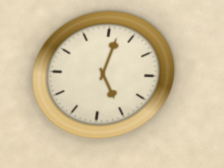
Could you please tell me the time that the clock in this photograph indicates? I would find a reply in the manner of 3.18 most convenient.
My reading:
5.02
